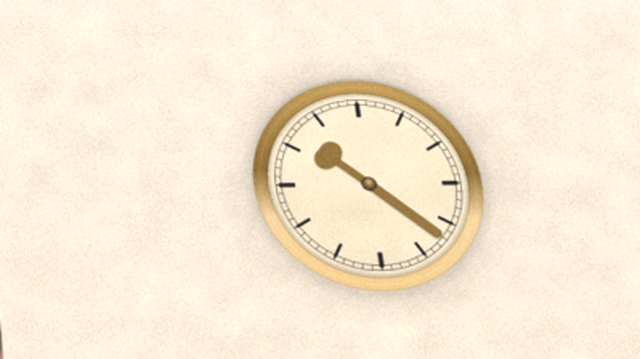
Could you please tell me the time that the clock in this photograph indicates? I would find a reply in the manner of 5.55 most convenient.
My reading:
10.22
